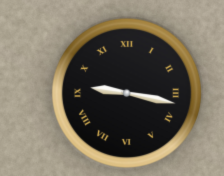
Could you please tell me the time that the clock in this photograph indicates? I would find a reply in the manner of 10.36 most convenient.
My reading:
9.17
